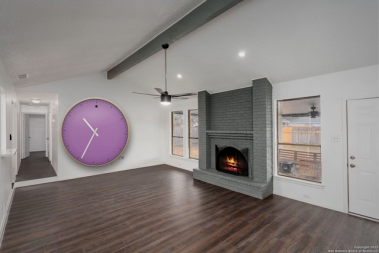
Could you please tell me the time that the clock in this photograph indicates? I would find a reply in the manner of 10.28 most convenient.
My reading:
10.34
